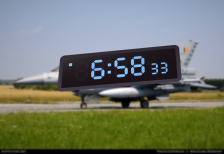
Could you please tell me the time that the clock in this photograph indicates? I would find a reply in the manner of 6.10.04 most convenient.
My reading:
6.58.33
